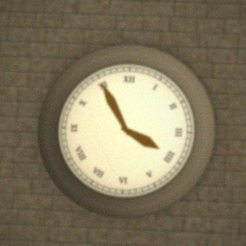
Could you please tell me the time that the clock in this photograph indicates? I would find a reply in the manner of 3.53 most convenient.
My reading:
3.55
